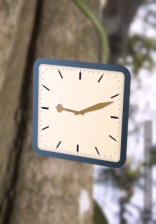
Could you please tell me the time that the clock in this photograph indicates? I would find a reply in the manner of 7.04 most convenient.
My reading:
9.11
